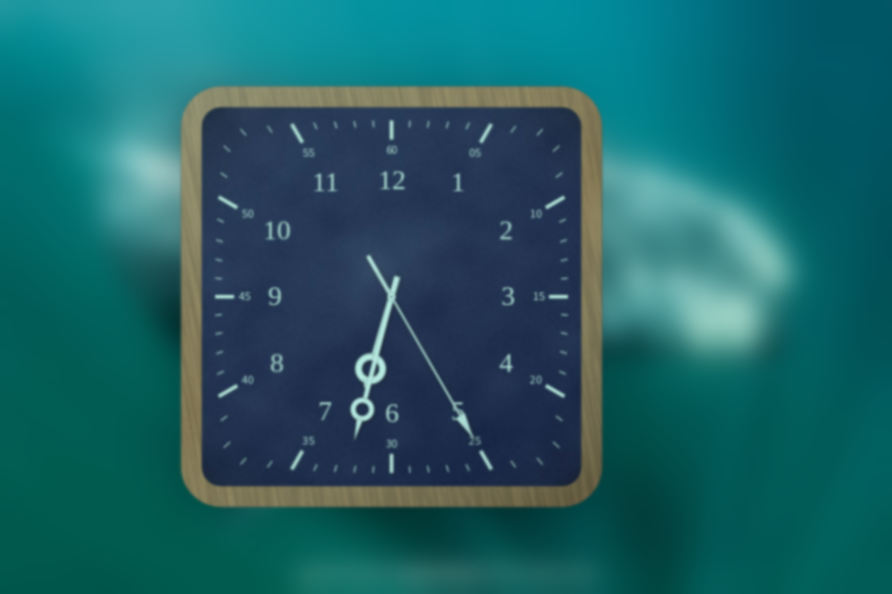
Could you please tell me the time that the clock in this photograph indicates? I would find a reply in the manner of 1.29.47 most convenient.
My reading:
6.32.25
